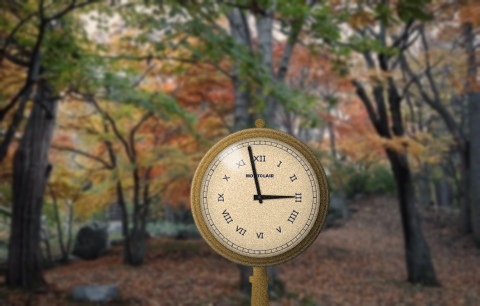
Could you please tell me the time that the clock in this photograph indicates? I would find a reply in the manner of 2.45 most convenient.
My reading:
2.58
